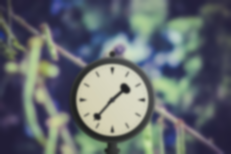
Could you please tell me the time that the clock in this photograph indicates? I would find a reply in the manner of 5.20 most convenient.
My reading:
1.37
